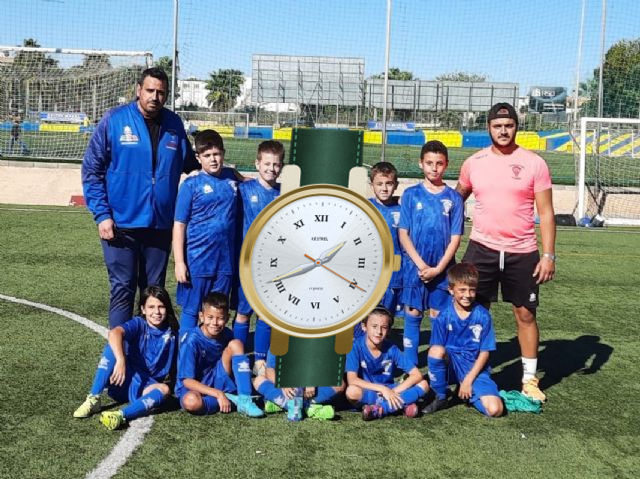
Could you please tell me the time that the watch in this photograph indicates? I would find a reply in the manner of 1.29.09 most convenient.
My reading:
1.41.20
